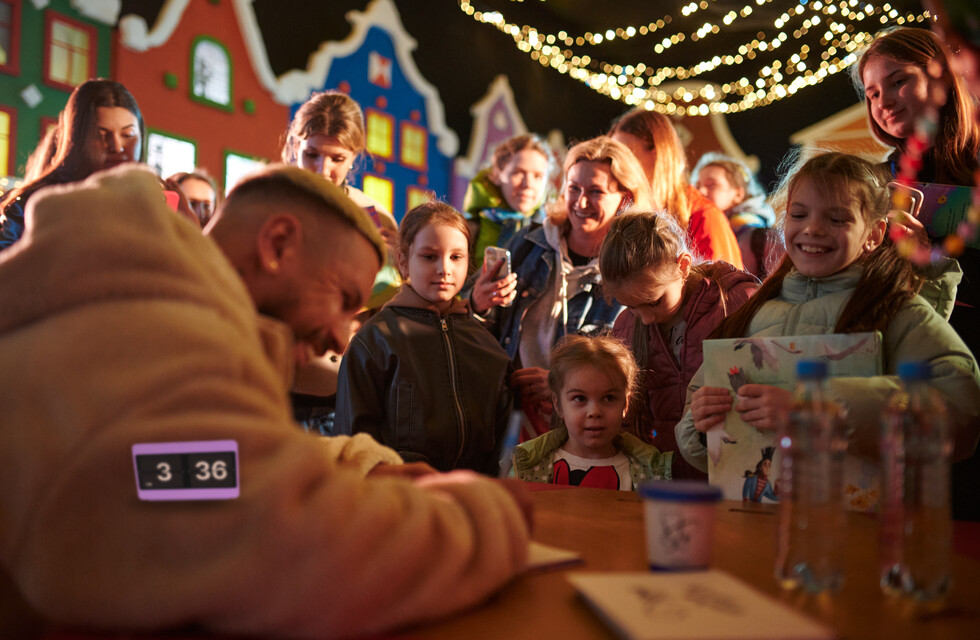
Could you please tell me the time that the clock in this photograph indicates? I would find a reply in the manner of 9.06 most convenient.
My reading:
3.36
